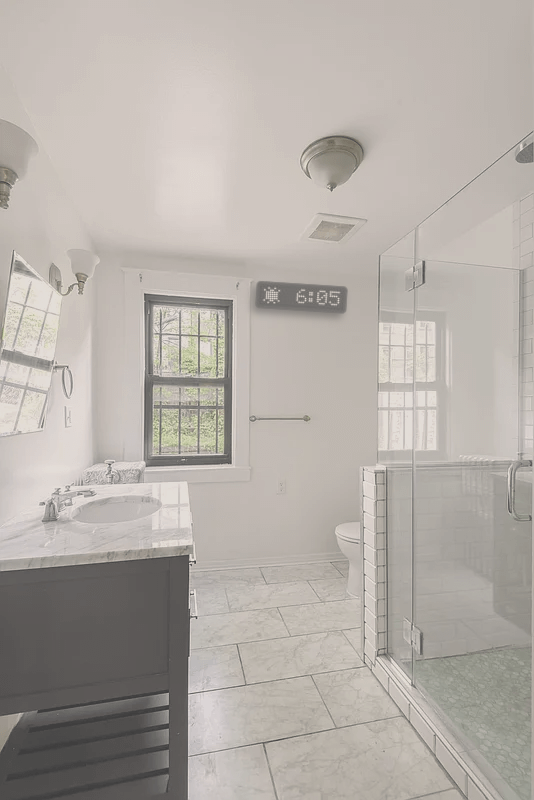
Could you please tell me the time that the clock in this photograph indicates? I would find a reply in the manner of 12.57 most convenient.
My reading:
6.05
